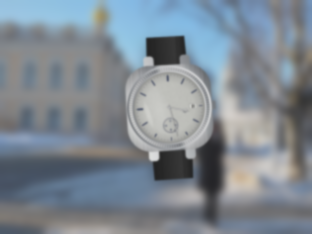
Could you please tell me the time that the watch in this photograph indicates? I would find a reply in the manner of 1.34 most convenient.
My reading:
3.28
